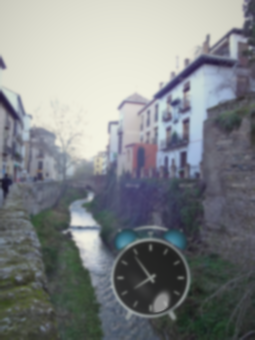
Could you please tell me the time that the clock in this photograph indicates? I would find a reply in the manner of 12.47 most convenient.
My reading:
7.54
